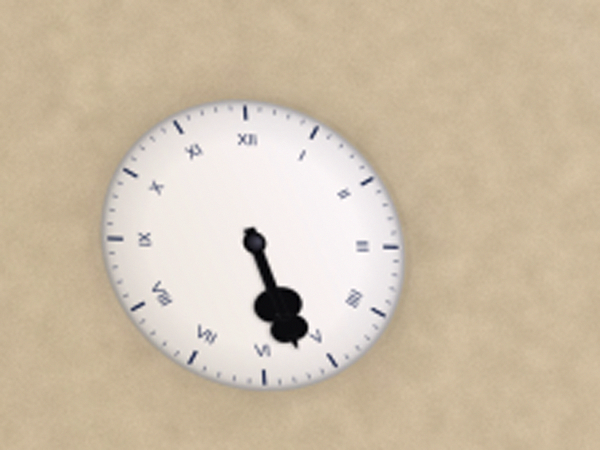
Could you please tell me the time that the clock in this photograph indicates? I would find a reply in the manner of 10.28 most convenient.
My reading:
5.27
